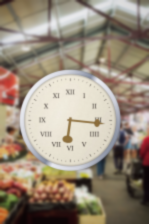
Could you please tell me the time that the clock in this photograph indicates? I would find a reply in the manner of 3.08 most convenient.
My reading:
6.16
